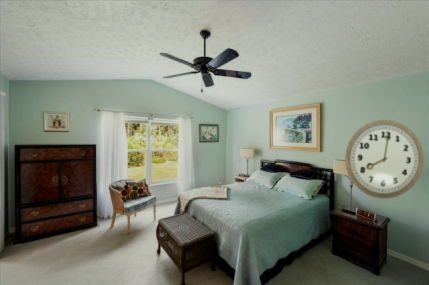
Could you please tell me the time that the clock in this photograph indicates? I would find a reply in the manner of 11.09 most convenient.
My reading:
8.01
